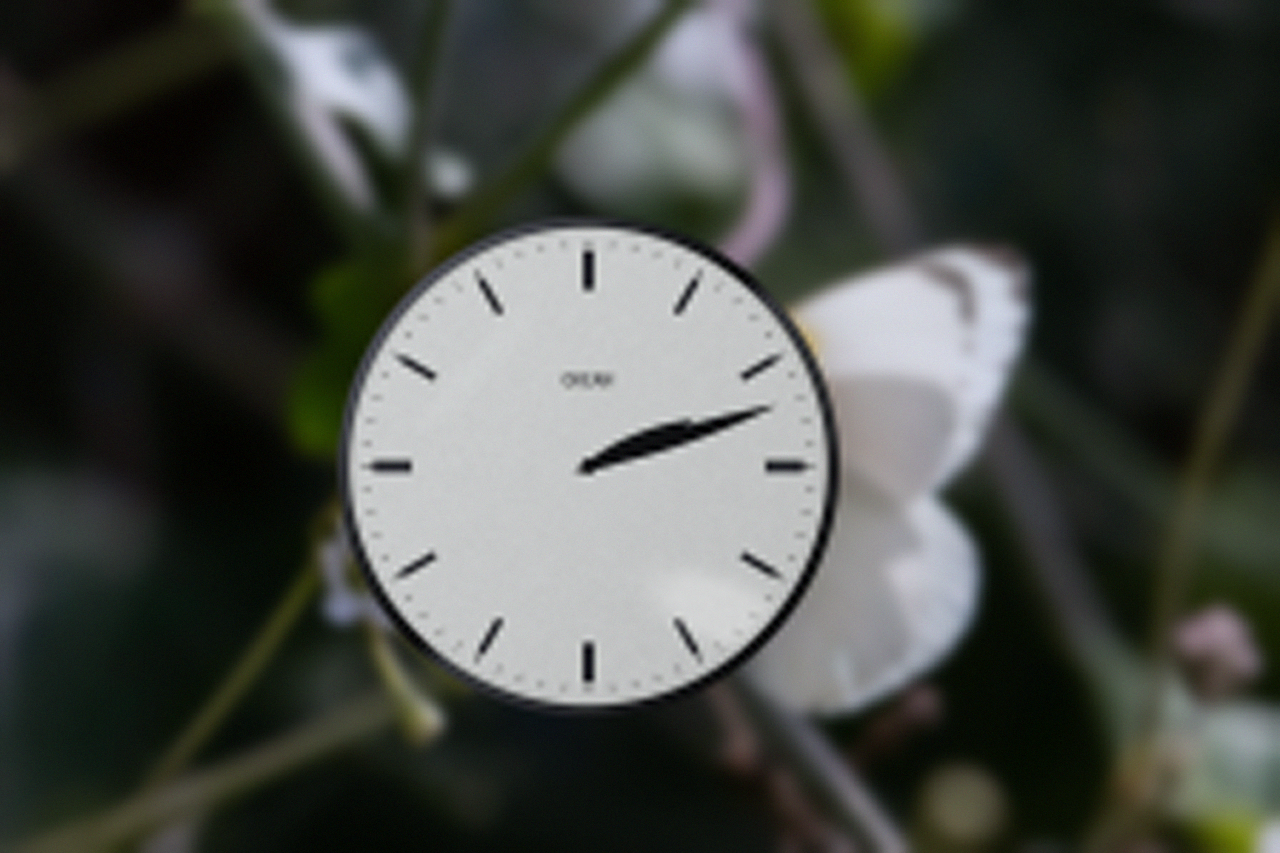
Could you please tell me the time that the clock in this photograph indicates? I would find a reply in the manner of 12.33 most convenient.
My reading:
2.12
